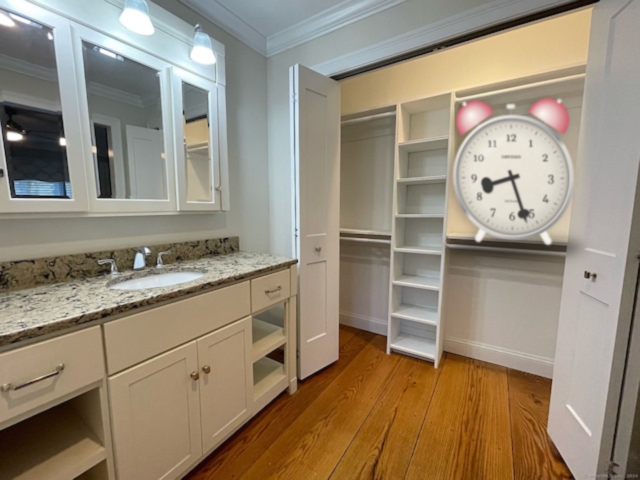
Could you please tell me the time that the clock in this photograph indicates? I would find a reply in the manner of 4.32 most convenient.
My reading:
8.27
